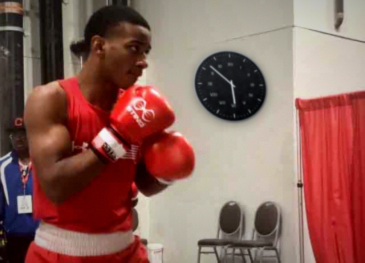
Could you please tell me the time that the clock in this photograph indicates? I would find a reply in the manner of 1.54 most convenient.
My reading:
5.52
